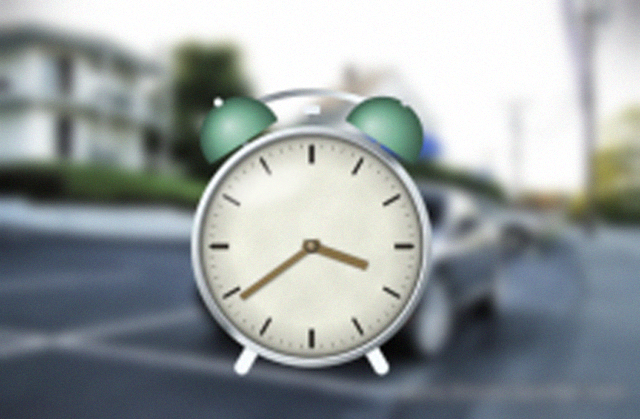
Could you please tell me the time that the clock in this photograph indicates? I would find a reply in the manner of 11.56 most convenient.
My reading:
3.39
